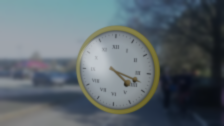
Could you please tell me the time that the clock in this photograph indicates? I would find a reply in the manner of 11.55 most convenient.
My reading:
4.18
